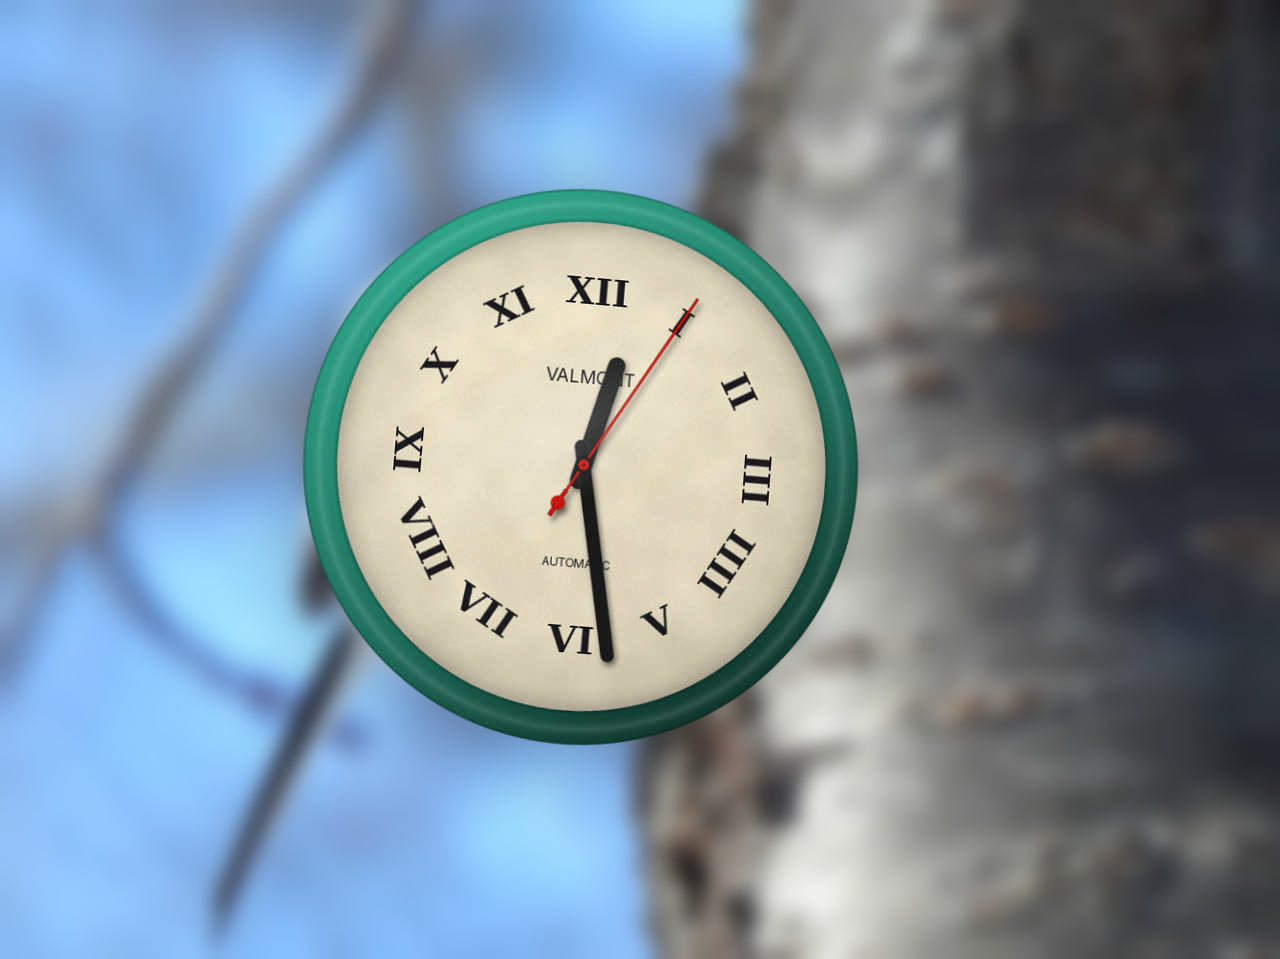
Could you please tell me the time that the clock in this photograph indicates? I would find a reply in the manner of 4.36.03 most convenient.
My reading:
12.28.05
